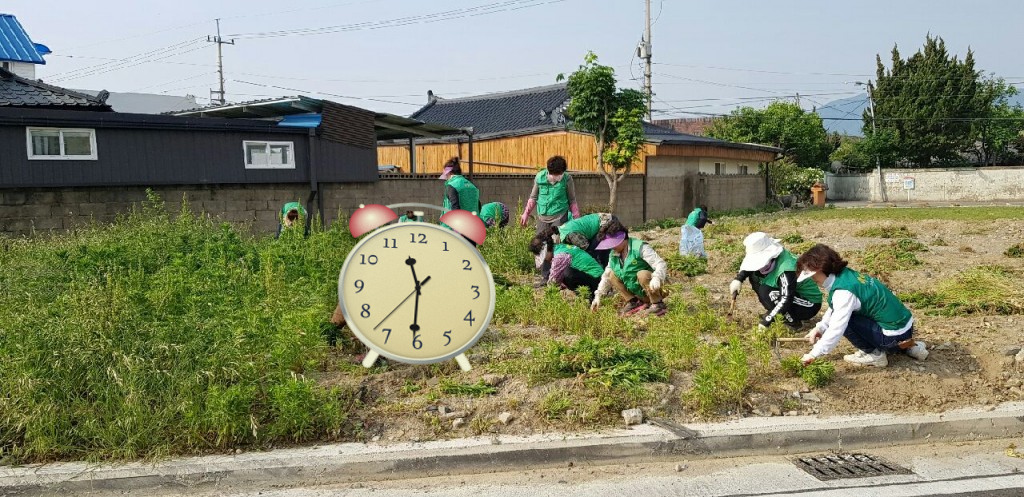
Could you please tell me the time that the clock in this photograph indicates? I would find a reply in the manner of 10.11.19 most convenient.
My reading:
11.30.37
